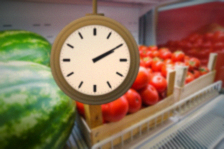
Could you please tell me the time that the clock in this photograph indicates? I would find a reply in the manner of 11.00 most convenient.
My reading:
2.10
